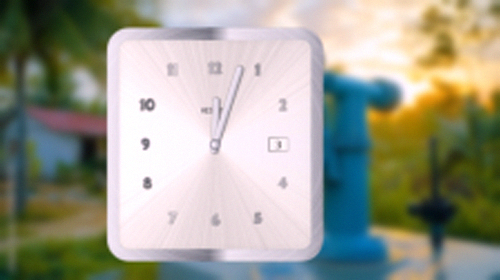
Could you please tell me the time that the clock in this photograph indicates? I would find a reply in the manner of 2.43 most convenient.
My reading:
12.03
